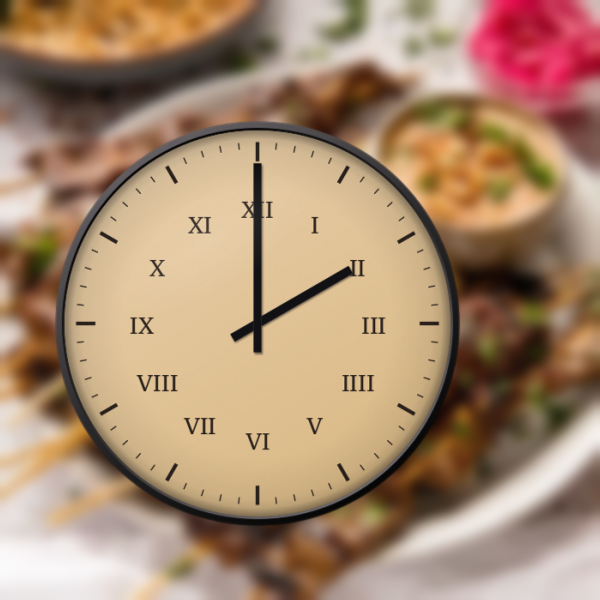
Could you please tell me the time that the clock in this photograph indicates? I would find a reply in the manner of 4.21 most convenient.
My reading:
2.00
